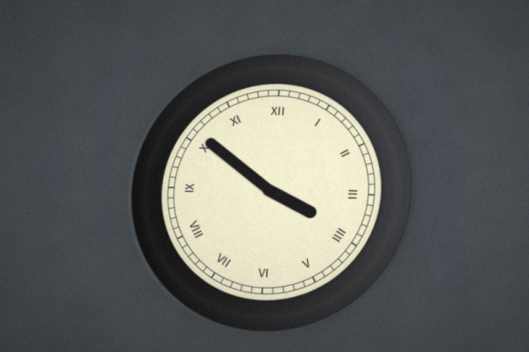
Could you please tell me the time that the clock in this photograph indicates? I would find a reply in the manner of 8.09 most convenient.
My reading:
3.51
